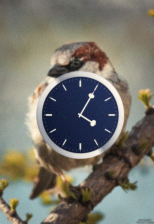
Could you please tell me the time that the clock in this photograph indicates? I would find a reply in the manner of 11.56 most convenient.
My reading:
4.05
